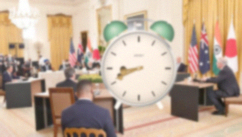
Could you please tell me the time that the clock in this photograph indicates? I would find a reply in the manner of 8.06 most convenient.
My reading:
8.41
